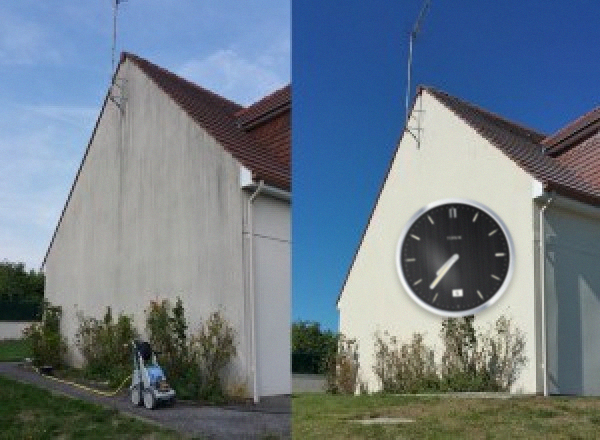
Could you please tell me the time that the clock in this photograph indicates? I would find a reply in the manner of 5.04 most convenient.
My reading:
7.37
